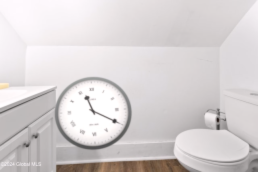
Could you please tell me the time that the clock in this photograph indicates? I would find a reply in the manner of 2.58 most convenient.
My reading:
11.20
